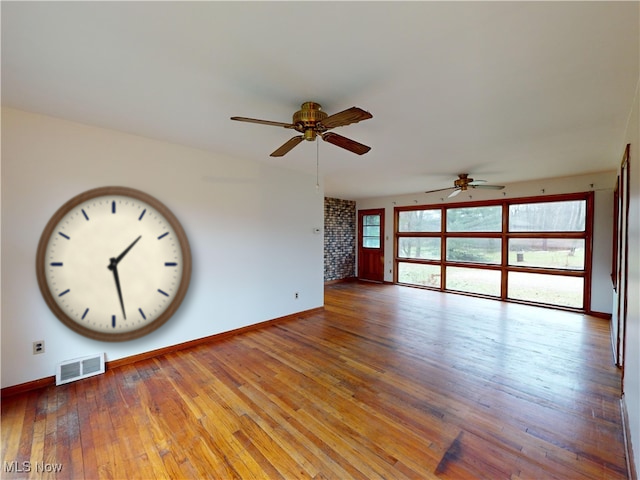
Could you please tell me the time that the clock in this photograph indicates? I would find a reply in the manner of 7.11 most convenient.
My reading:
1.28
